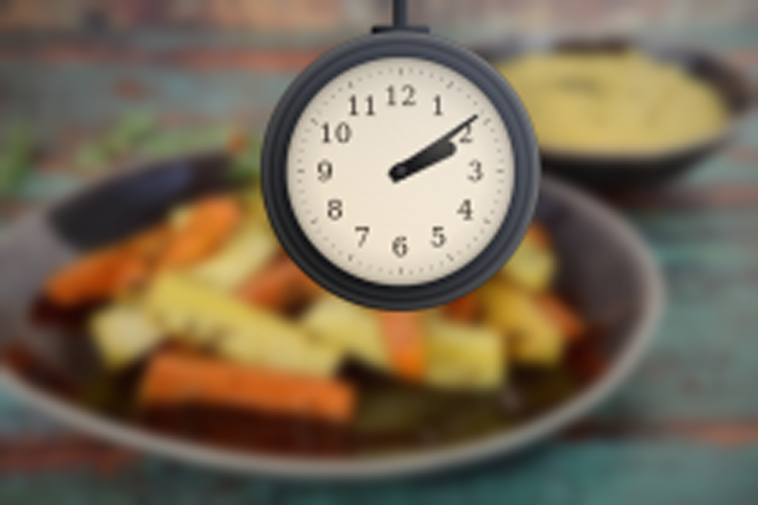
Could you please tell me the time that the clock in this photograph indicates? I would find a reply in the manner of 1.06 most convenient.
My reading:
2.09
